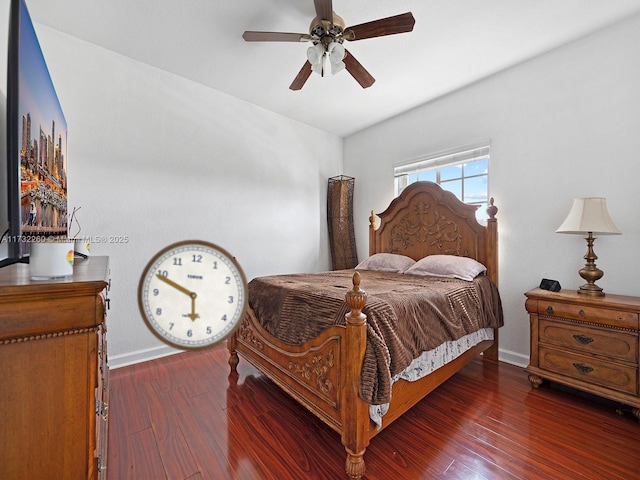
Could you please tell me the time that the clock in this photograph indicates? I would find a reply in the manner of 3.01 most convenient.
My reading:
5.49
